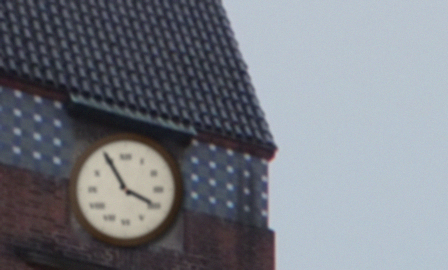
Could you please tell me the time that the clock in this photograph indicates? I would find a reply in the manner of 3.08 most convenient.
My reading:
3.55
